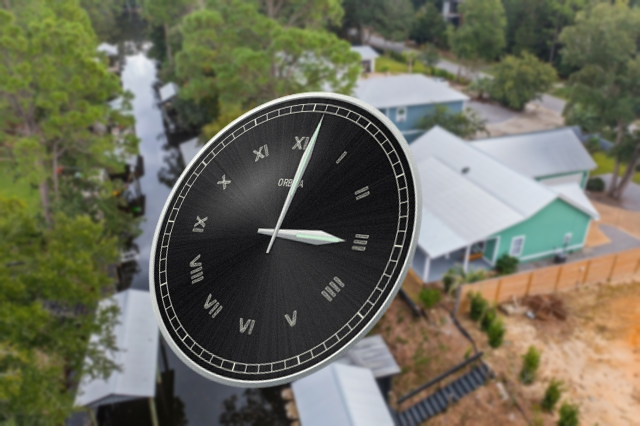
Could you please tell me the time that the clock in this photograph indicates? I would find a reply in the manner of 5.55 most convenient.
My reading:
3.01
